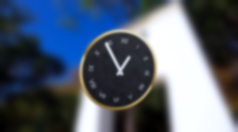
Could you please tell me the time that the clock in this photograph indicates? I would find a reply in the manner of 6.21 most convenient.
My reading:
12.54
